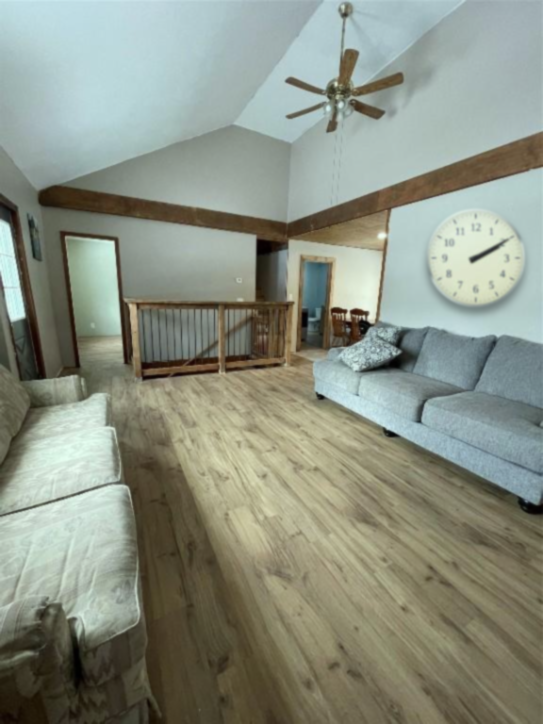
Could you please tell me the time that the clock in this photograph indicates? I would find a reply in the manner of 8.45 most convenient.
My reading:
2.10
